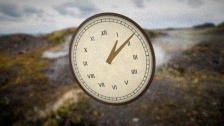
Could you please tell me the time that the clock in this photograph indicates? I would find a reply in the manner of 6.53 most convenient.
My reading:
1.09
